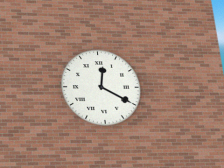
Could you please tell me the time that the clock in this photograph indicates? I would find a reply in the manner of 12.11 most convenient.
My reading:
12.20
